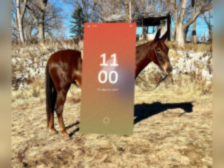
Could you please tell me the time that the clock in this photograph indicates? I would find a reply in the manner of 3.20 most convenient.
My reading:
11.00
